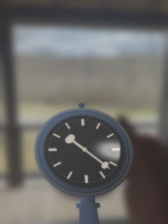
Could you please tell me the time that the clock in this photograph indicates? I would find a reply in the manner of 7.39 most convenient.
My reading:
10.22
